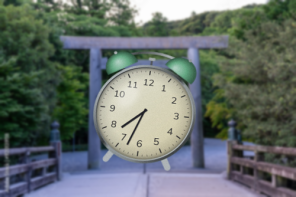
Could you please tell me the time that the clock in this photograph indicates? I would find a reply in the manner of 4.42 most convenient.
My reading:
7.33
